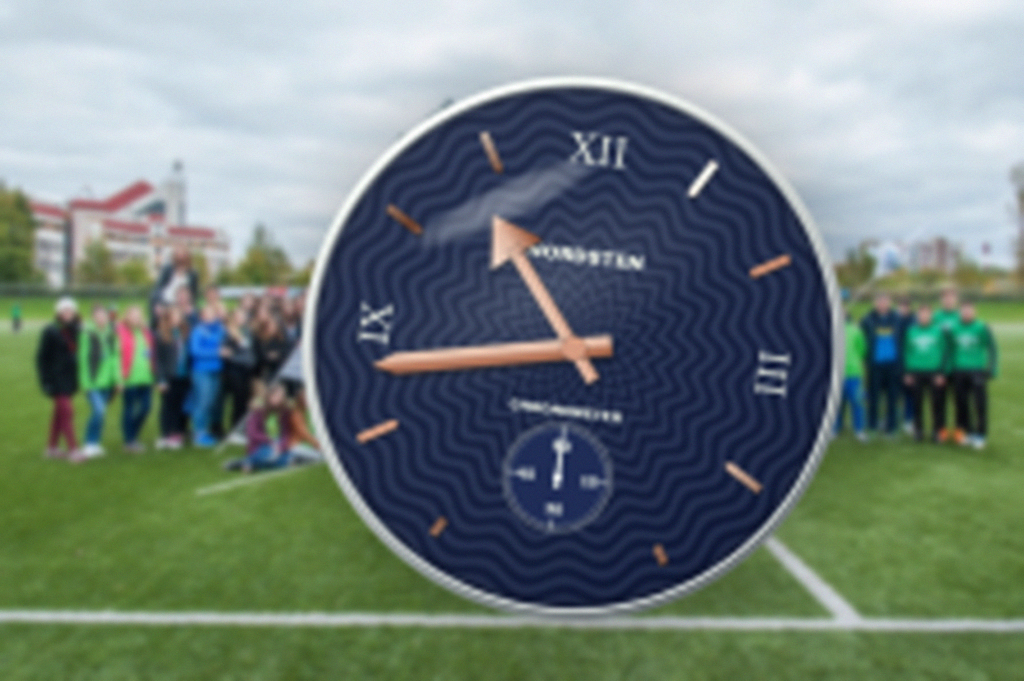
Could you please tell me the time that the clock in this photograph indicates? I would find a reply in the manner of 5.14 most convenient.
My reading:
10.43
